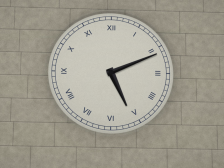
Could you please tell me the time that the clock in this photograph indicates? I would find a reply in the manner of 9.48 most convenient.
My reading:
5.11
